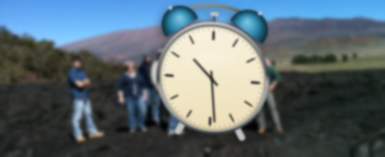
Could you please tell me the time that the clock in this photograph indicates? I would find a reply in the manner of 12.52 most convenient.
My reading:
10.29
